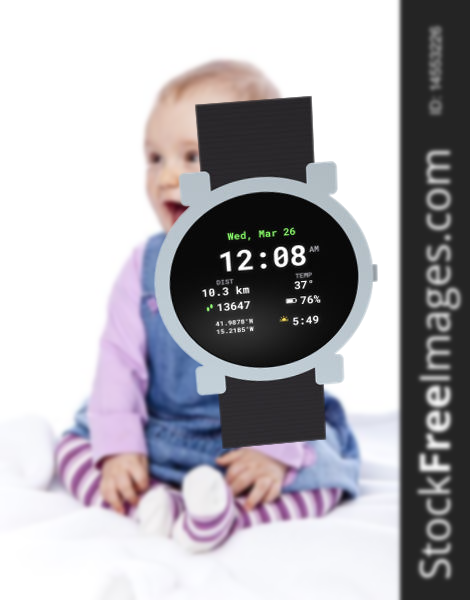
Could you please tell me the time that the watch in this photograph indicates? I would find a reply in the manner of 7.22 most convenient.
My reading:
12.08
